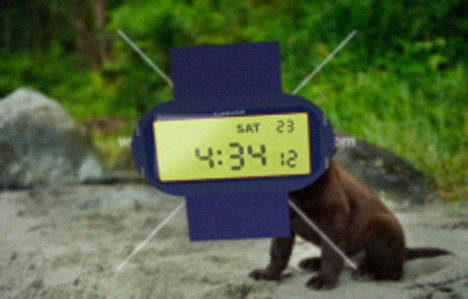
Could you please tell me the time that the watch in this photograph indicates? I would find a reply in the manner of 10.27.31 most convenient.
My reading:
4.34.12
